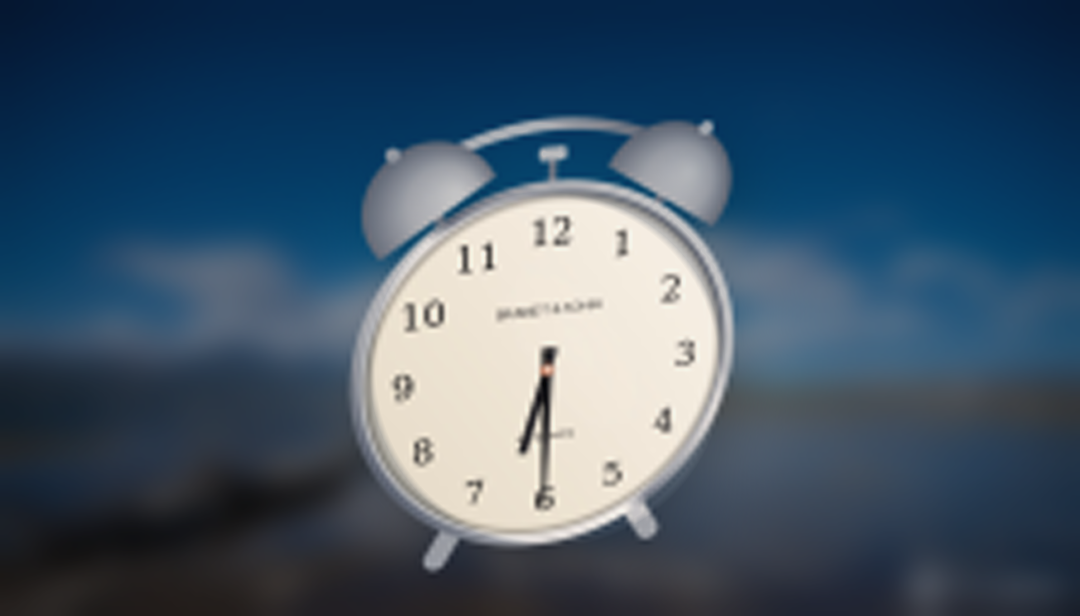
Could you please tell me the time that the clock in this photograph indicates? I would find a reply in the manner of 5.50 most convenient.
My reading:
6.30
